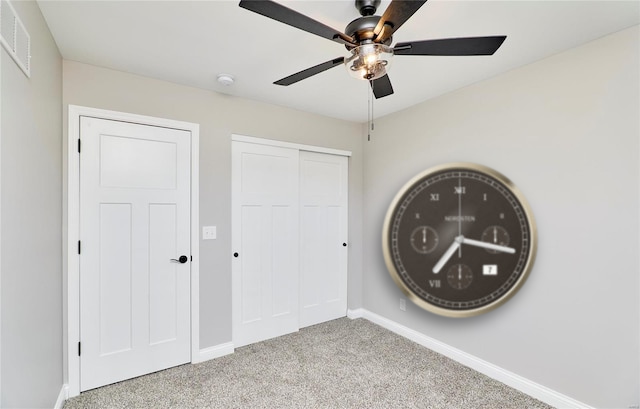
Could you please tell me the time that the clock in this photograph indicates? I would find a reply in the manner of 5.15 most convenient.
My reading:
7.17
